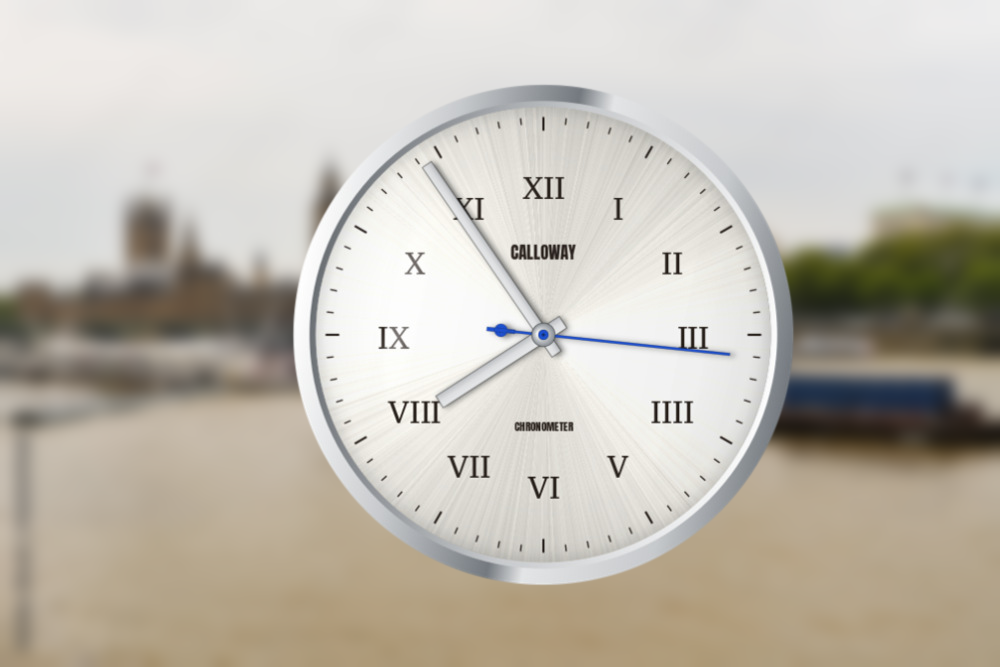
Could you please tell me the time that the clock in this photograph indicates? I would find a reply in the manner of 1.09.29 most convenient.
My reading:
7.54.16
